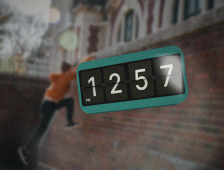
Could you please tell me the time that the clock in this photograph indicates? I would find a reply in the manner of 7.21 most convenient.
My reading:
12.57
